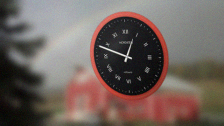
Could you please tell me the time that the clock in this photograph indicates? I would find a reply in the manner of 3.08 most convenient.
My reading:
12.48
